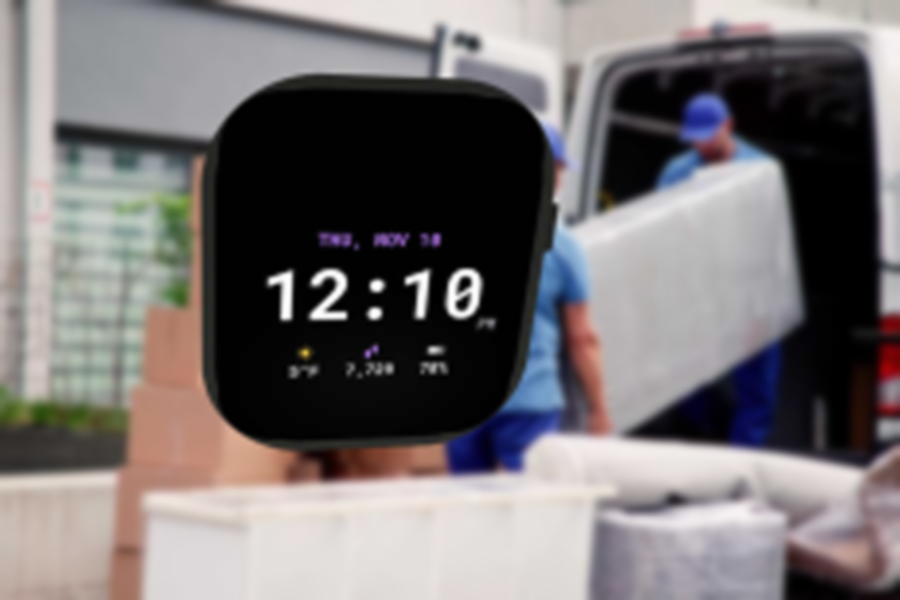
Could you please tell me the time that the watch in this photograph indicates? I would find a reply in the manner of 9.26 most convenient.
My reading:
12.10
